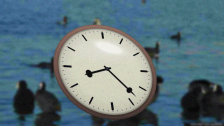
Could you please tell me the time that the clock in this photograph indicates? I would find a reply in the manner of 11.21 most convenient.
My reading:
8.23
